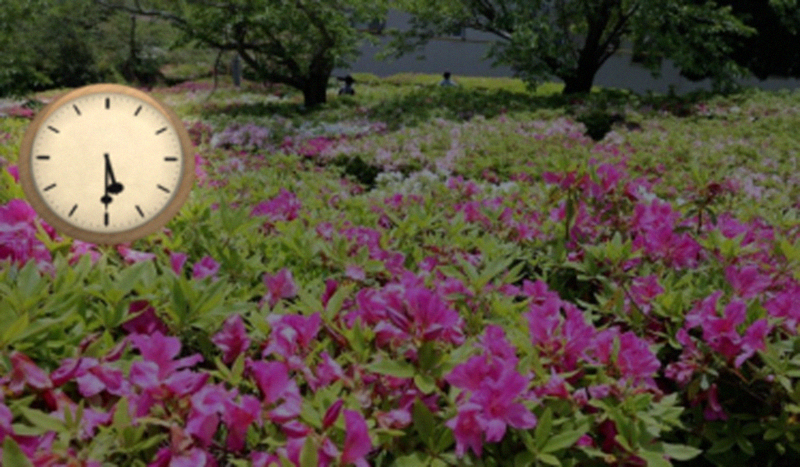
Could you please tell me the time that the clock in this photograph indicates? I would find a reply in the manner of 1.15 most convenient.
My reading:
5.30
